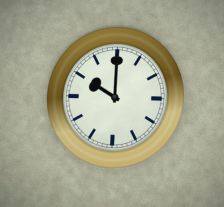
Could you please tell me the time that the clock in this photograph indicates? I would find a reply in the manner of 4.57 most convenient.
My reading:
10.00
